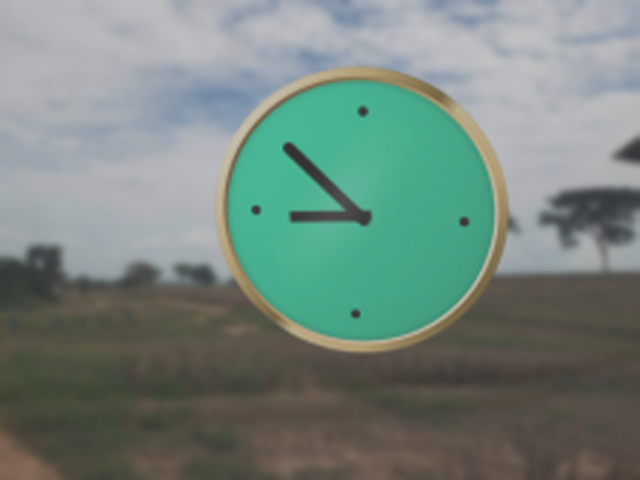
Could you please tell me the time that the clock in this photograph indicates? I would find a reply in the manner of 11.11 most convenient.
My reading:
8.52
